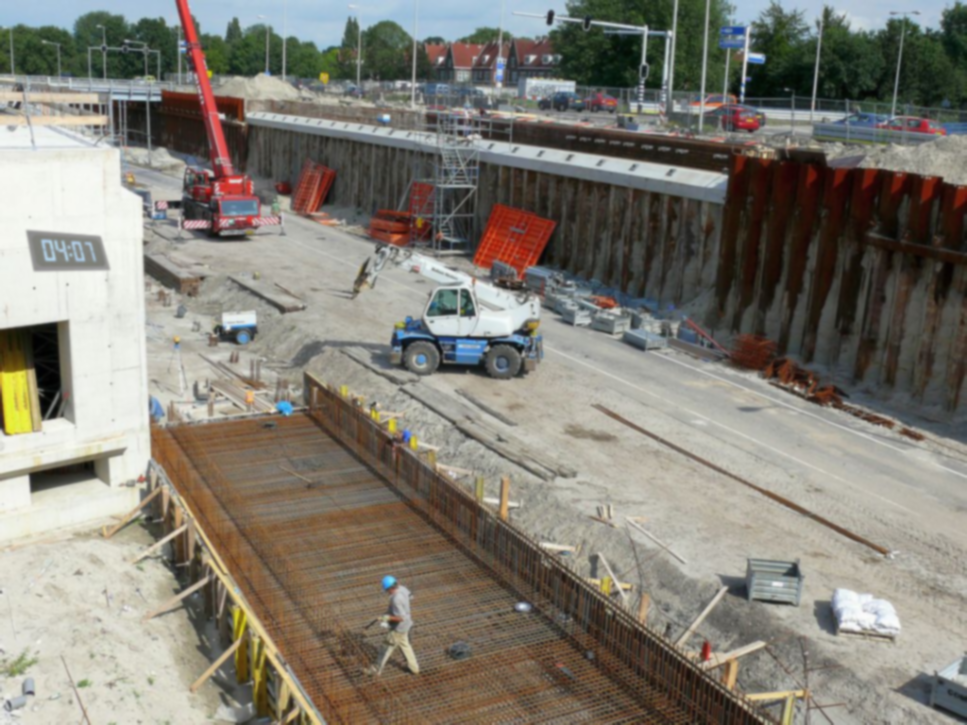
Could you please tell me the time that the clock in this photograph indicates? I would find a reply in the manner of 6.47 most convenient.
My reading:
4.07
